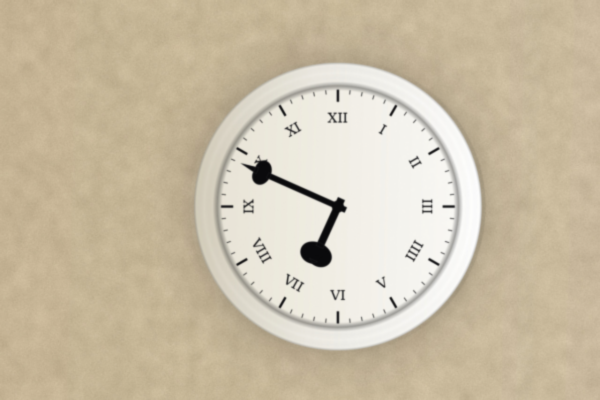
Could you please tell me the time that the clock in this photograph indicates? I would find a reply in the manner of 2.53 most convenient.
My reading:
6.49
